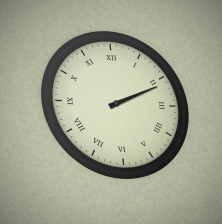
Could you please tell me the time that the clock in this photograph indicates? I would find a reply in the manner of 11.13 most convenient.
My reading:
2.11
